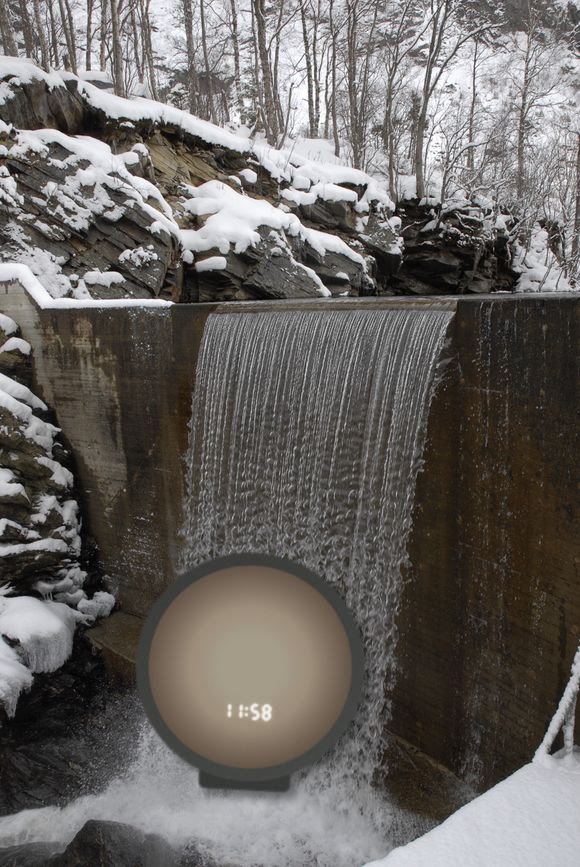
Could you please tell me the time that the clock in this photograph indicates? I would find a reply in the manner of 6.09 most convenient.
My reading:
11.58
